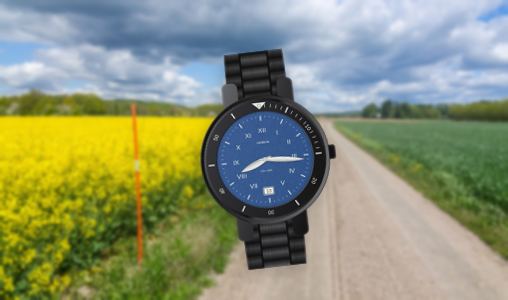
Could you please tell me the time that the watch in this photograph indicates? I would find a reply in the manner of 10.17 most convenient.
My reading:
8.16
